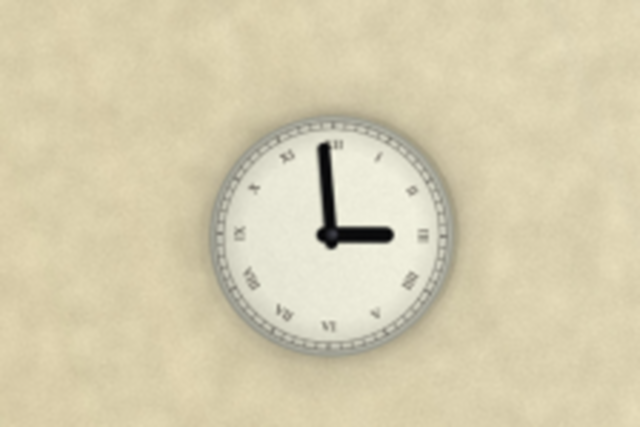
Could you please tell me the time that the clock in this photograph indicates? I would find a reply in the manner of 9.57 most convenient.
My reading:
2.59
